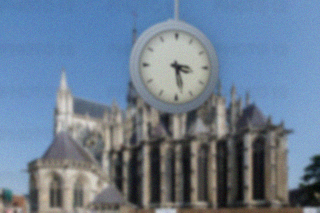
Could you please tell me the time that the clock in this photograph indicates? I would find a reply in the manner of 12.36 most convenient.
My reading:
3.28
